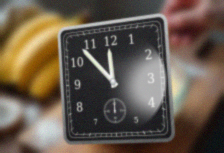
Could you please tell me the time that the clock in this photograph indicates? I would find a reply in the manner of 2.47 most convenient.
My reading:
11.53
